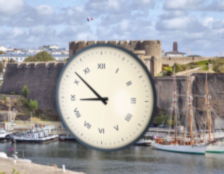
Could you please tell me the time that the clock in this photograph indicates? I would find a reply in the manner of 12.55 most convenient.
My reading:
8.52
